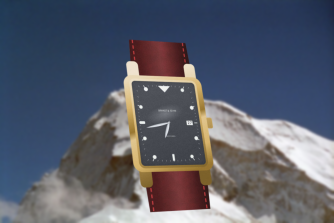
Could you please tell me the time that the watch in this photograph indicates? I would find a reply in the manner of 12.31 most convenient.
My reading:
6.43
